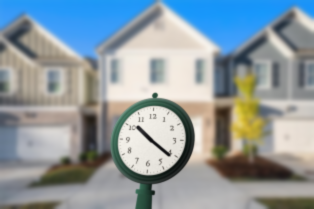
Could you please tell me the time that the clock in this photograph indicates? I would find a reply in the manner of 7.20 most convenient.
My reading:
10.21
